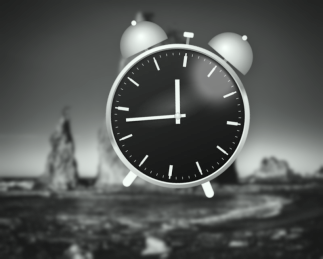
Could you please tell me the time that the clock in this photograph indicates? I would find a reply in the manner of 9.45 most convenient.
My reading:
11.43
